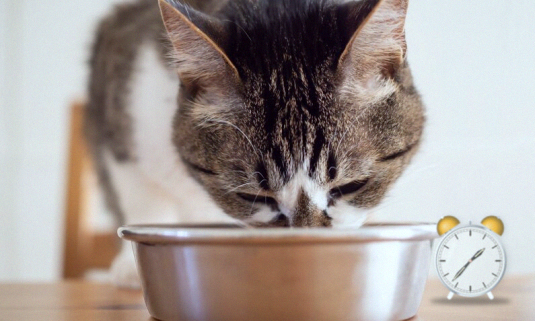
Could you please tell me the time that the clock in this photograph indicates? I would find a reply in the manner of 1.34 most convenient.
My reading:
1.37
